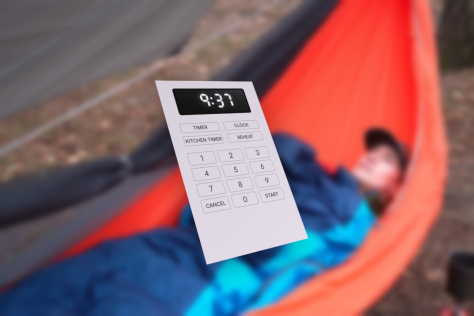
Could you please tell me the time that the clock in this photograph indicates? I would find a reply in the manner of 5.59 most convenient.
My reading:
9.37
